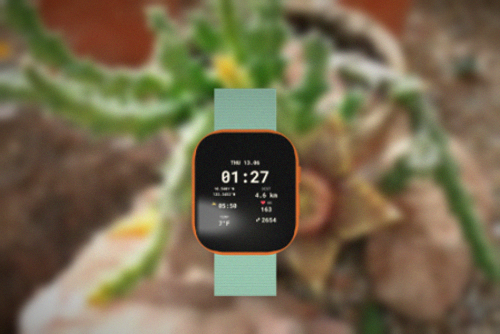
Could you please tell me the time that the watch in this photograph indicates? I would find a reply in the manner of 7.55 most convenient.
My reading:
1.27
